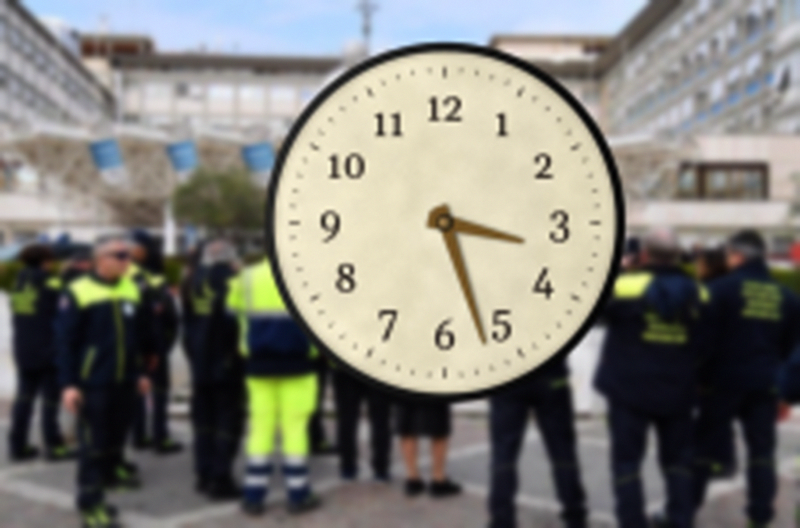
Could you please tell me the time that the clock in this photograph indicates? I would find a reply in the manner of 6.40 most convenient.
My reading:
3.27
